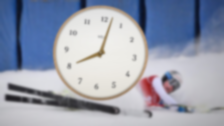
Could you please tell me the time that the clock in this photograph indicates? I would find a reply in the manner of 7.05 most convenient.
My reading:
8.02
